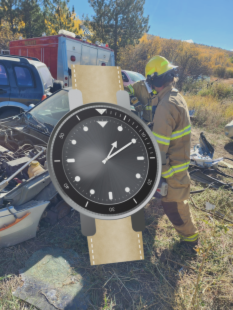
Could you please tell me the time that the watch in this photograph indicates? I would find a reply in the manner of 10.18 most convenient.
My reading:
1.10
